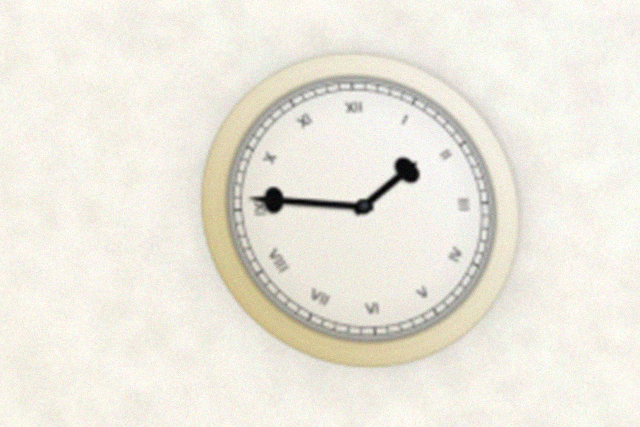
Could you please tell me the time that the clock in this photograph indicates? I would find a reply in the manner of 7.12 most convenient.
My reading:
1.46
